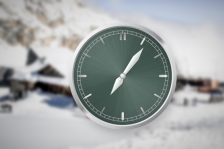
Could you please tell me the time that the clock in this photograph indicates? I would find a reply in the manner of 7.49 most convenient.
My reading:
7.06
